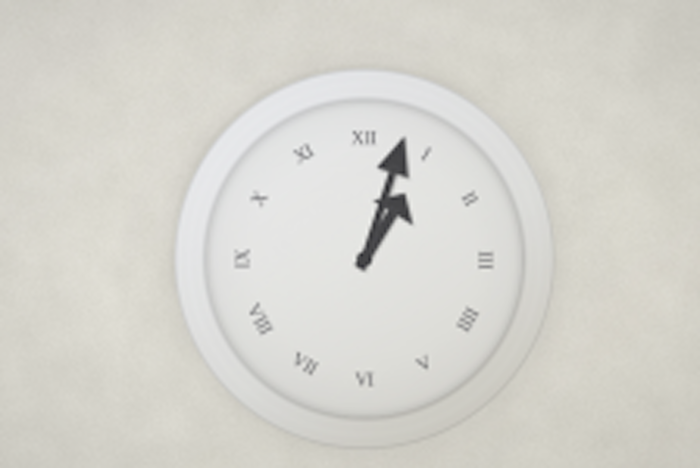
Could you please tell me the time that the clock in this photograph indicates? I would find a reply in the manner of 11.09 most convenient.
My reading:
1.03
